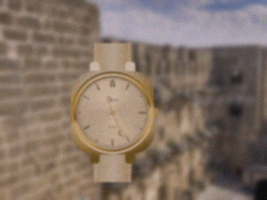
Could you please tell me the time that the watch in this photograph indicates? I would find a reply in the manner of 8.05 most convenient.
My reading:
11.26
